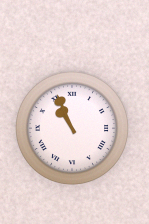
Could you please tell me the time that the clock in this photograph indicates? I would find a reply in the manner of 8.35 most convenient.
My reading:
10.56
